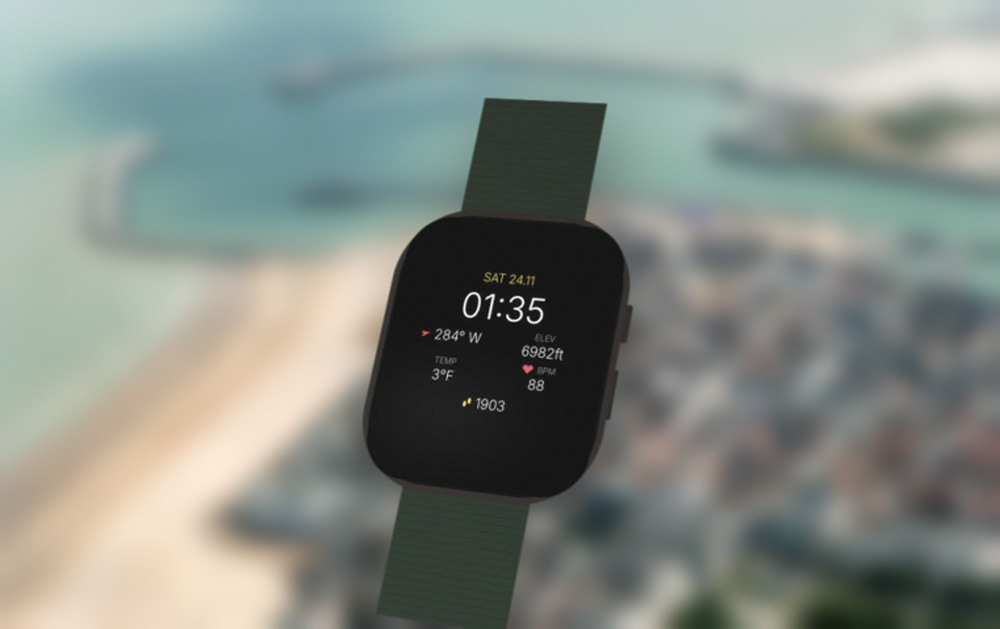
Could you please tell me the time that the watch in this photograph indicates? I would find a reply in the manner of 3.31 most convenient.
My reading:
1.35
